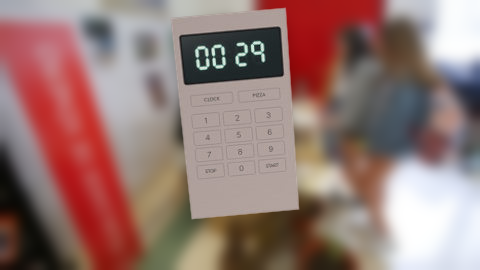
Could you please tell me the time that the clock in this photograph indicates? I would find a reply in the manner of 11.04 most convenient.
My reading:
0.29
